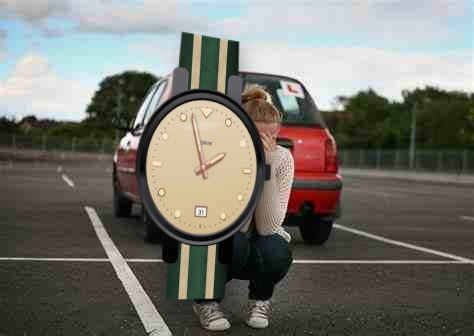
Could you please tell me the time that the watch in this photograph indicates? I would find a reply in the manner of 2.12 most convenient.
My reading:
1.57
